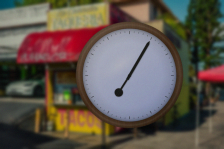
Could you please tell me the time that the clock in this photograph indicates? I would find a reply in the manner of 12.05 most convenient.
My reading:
7.05
